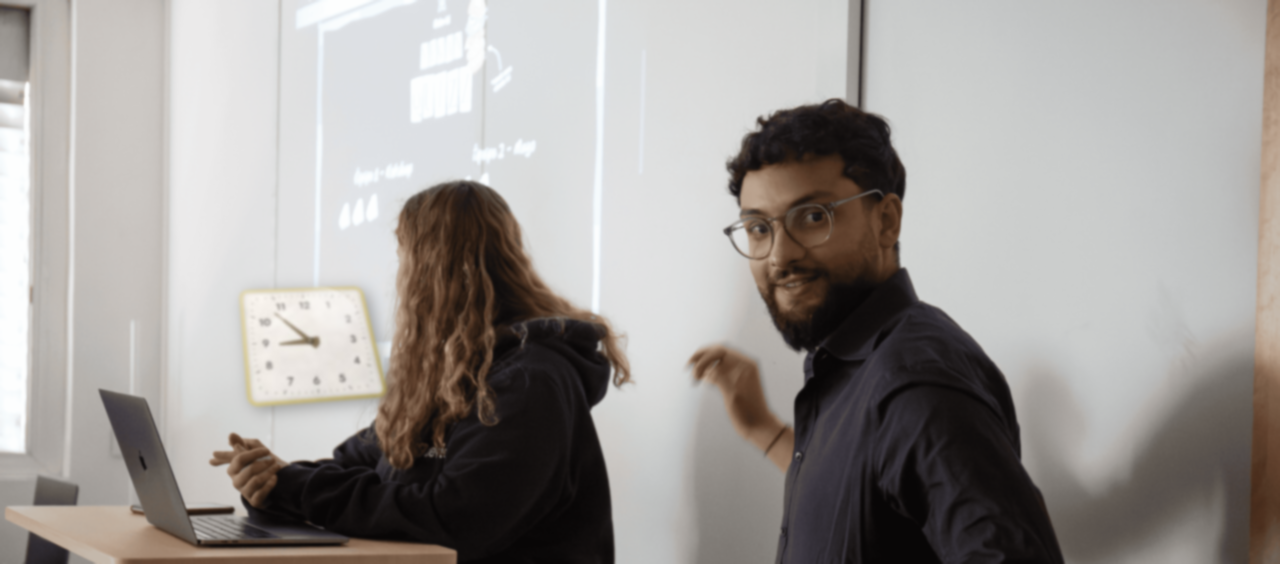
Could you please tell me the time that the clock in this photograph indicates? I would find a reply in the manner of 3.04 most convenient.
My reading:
8.53
